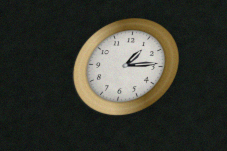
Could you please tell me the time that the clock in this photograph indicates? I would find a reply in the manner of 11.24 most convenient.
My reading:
1.14
